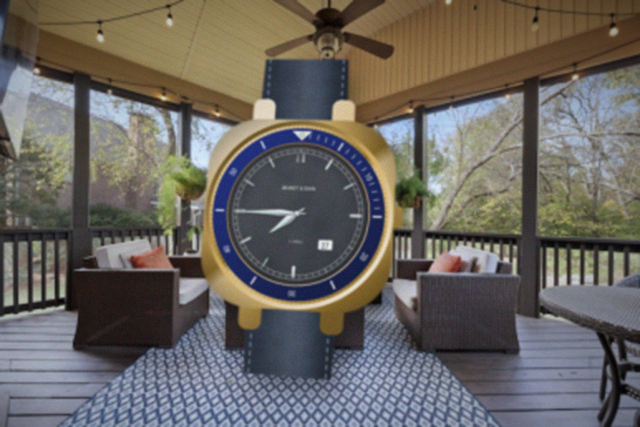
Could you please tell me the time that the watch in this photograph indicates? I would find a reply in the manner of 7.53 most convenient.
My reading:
7.45
